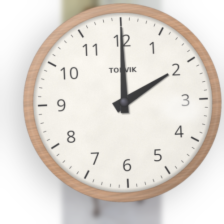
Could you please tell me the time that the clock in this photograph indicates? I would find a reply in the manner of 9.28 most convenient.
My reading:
2.00
